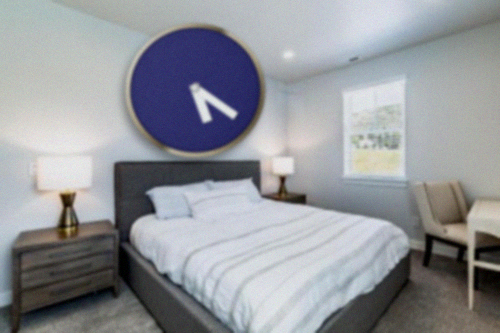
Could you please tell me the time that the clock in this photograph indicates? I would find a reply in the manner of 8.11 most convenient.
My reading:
5.21
